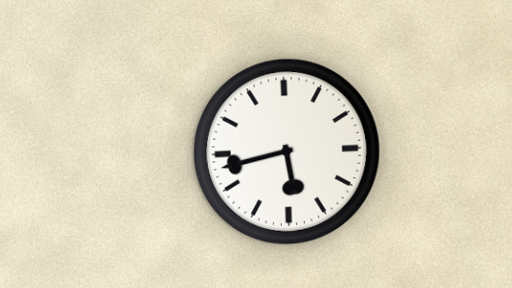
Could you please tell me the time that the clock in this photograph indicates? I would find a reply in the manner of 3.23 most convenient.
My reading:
5.43
